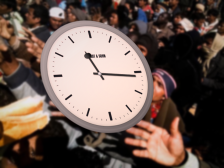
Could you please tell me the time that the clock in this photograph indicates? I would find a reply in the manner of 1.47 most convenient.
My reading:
11.16
